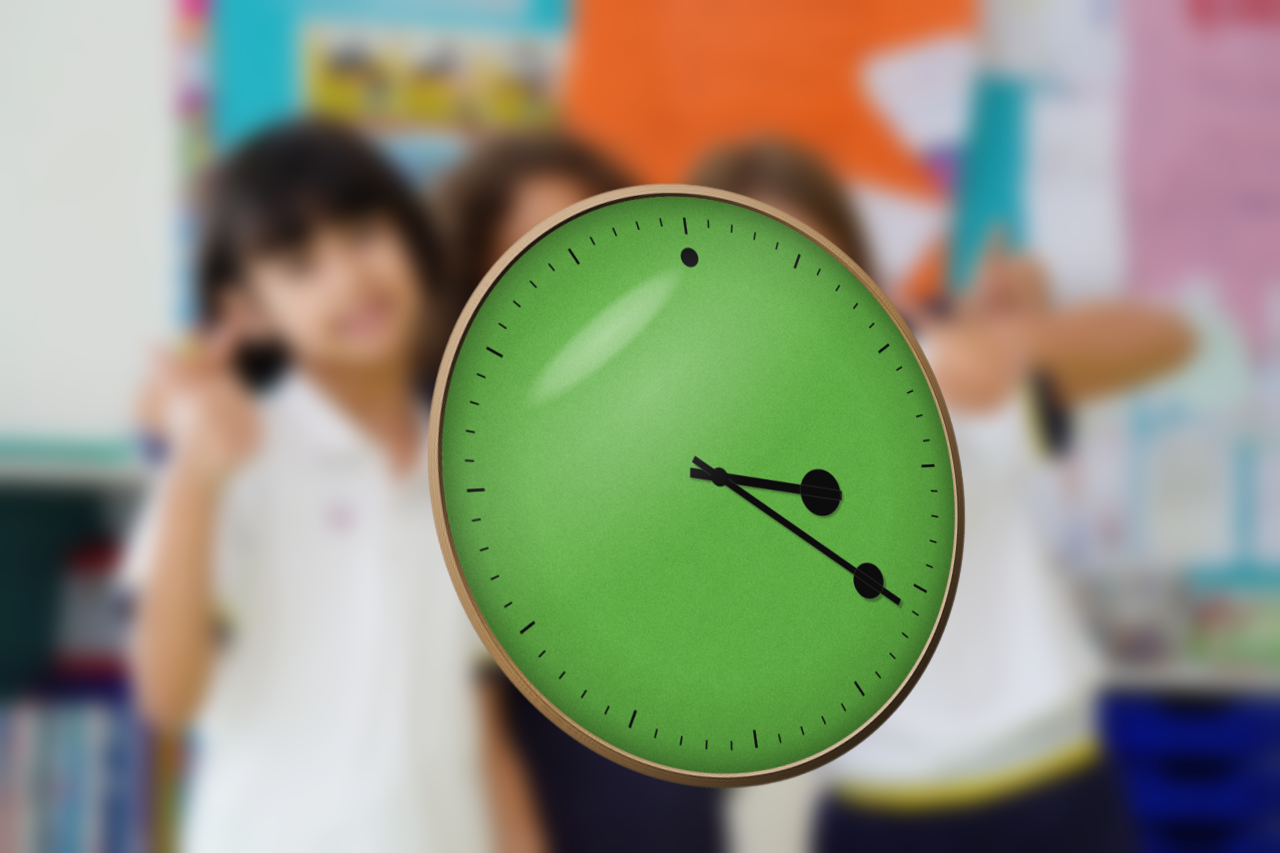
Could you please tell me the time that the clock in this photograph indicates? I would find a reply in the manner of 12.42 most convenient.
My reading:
3.21
